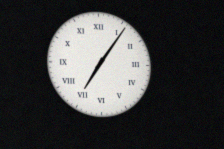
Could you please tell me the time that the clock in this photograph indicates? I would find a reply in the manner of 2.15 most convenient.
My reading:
7.06
